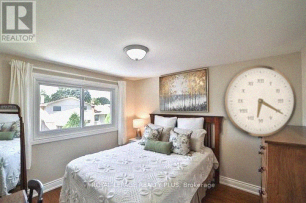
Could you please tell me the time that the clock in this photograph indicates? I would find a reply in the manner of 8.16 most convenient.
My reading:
6.20
